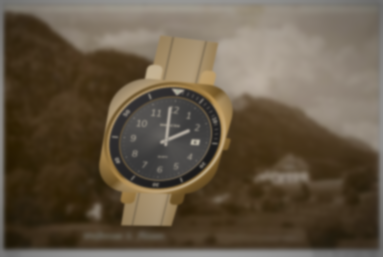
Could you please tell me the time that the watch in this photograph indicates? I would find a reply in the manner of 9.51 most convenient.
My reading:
1.59
